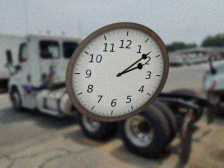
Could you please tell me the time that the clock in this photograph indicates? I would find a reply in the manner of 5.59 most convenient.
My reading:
2.08
